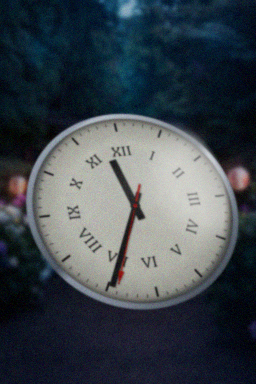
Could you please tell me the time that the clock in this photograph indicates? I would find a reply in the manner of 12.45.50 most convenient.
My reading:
11.34.34
